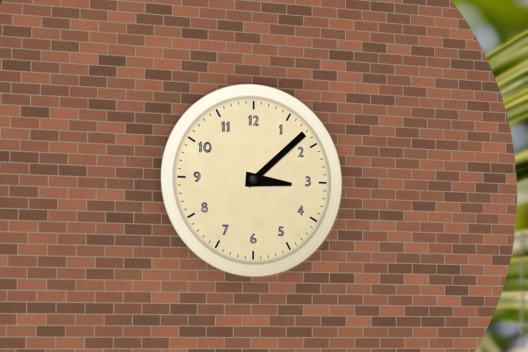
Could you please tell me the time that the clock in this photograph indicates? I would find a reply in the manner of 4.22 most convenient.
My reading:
3.08
